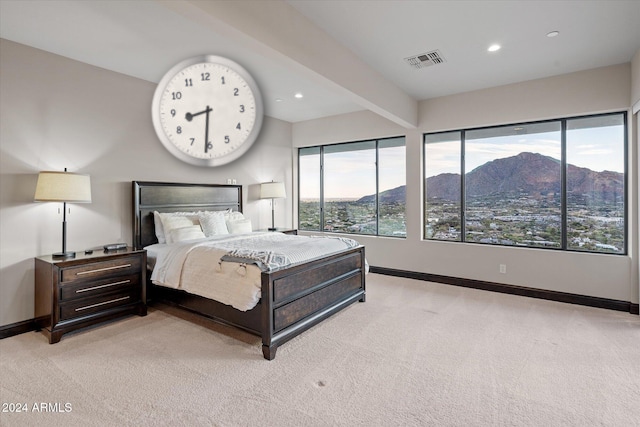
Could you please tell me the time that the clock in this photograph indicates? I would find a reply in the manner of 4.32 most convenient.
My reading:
8.31
